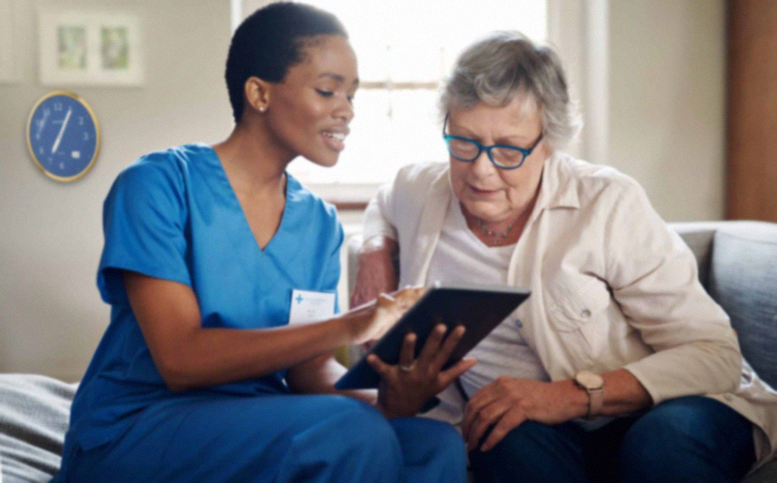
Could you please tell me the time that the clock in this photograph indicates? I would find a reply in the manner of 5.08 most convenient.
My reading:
7.05
